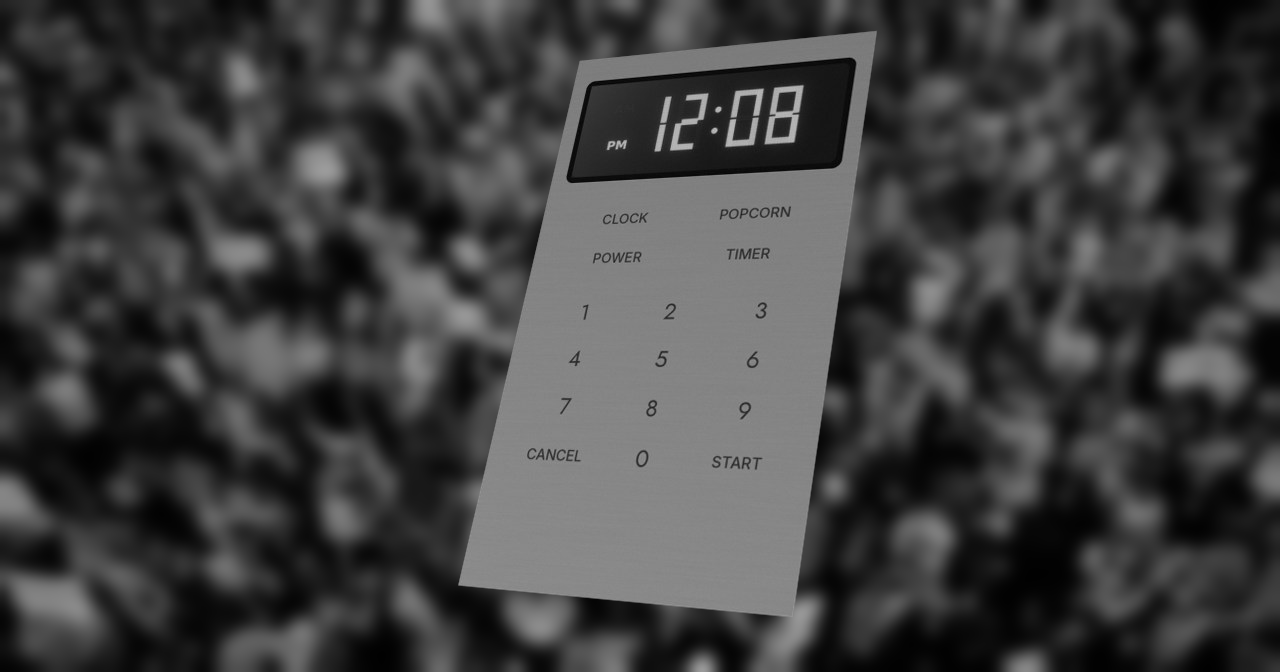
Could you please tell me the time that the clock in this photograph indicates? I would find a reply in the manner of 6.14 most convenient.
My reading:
12.08
